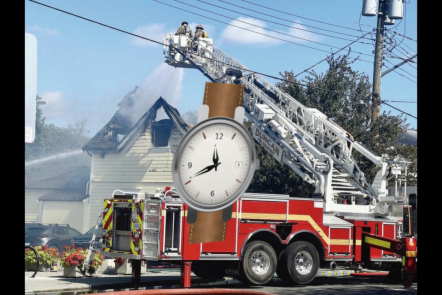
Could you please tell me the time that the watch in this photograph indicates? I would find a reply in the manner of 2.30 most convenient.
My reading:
11.41
